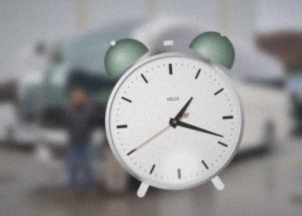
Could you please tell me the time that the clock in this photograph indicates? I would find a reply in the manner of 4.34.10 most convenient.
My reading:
1.18.40
